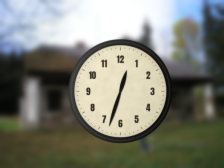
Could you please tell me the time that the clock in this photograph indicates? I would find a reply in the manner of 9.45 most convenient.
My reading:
12.33
